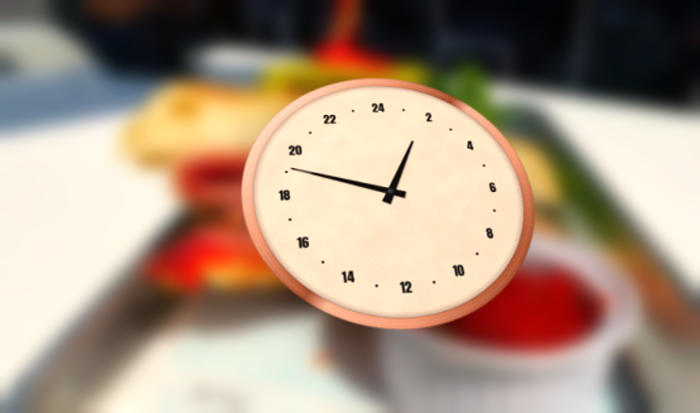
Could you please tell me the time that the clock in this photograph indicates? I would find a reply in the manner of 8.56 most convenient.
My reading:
1.48
